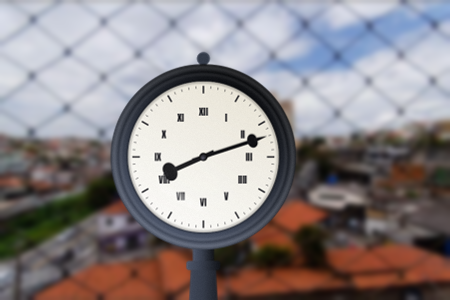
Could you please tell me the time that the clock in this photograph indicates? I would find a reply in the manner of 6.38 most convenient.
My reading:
8.12
